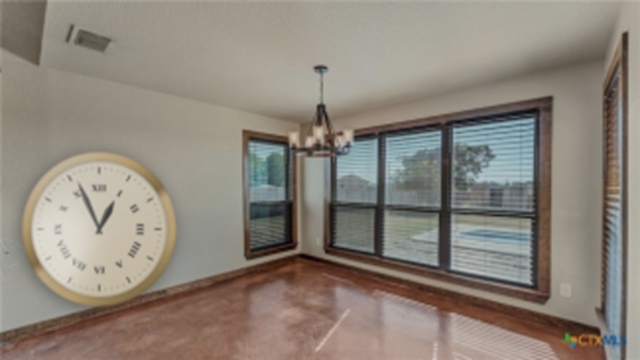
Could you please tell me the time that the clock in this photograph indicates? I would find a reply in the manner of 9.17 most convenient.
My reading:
12.56
